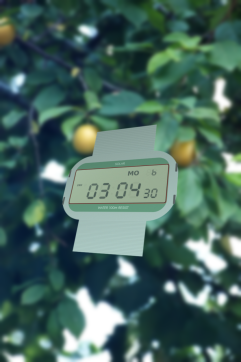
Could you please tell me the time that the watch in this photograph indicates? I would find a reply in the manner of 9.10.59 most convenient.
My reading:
3.04.30
